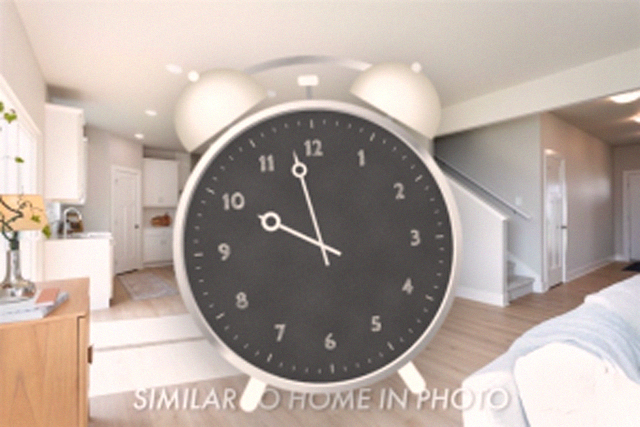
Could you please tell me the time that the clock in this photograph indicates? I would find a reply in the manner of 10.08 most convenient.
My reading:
9.58
